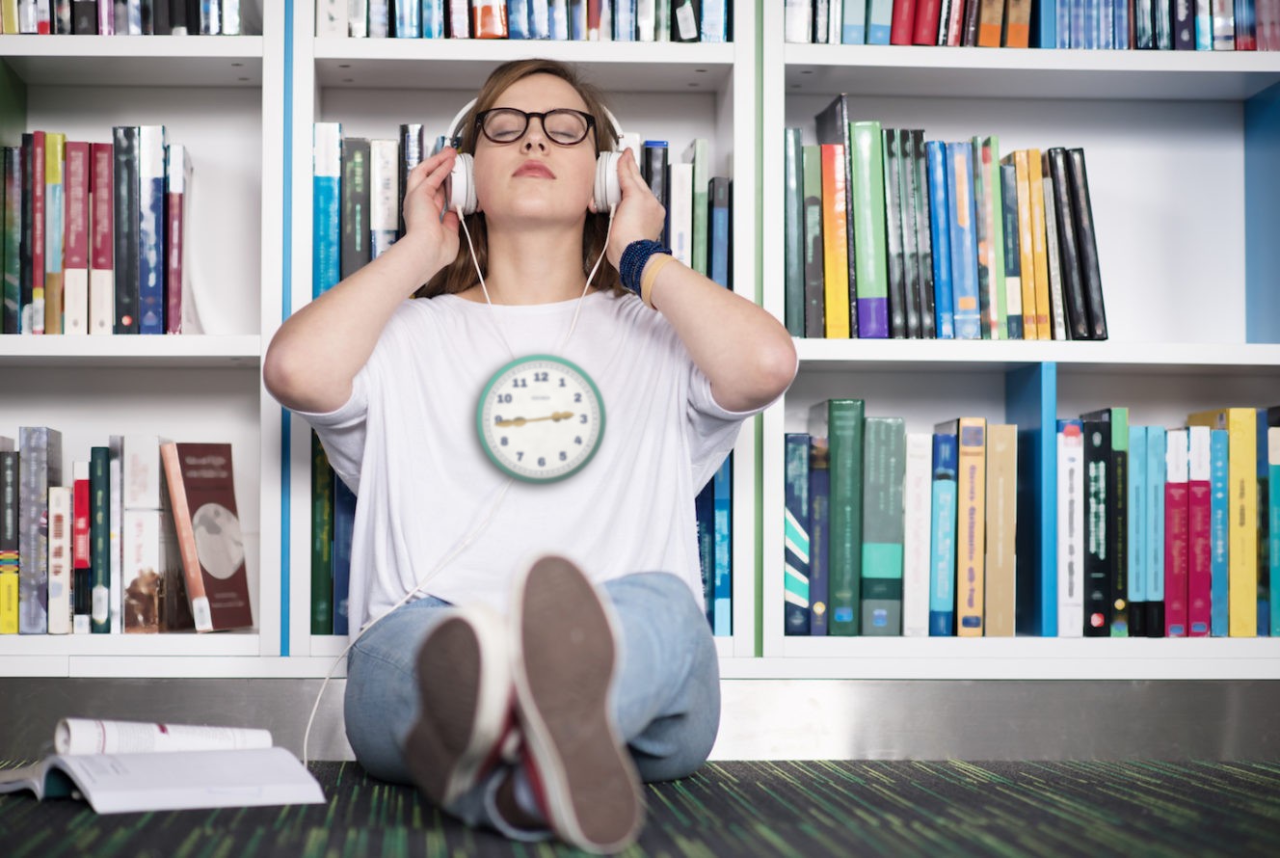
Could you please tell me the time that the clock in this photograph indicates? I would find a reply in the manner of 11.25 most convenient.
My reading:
2.44
